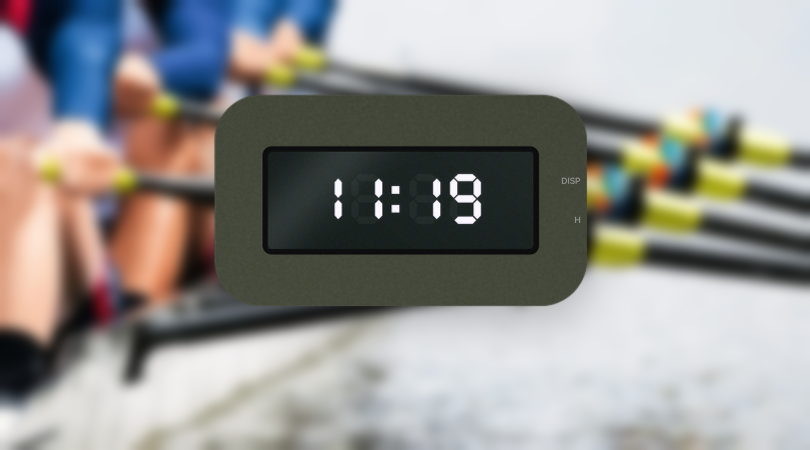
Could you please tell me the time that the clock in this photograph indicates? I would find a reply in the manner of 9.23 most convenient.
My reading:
11.19
